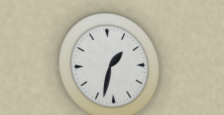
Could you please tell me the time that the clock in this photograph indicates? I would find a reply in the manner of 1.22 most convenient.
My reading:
1.33
